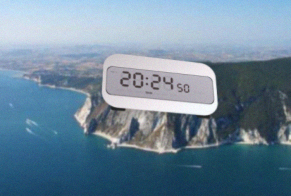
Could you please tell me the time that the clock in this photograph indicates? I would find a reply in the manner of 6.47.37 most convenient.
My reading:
20.24.50
